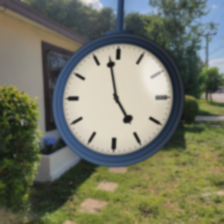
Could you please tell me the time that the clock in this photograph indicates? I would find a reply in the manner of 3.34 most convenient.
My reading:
4.58
